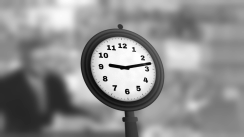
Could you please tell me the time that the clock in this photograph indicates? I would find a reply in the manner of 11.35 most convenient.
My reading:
9.13
